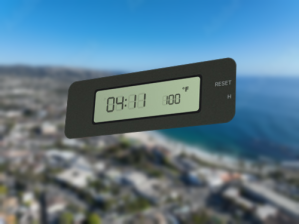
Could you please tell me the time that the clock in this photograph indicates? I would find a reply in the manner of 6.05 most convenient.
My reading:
4.11
